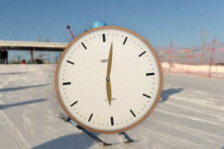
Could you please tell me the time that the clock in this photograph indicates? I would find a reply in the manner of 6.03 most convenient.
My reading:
6.02
